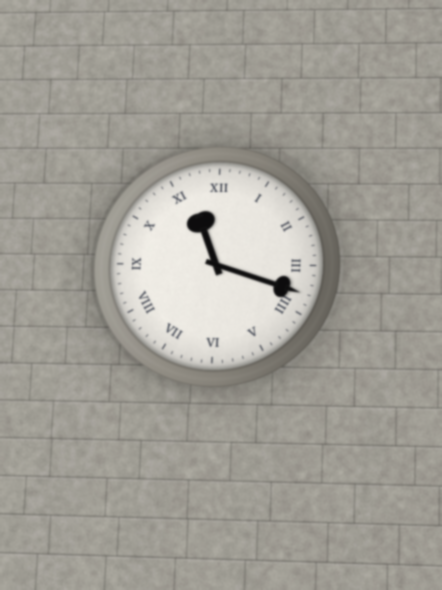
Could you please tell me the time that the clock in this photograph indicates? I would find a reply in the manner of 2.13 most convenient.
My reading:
11.18
